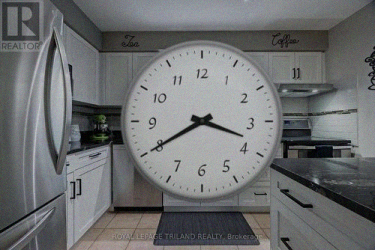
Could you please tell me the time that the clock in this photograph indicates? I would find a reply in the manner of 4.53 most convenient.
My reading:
3.40
